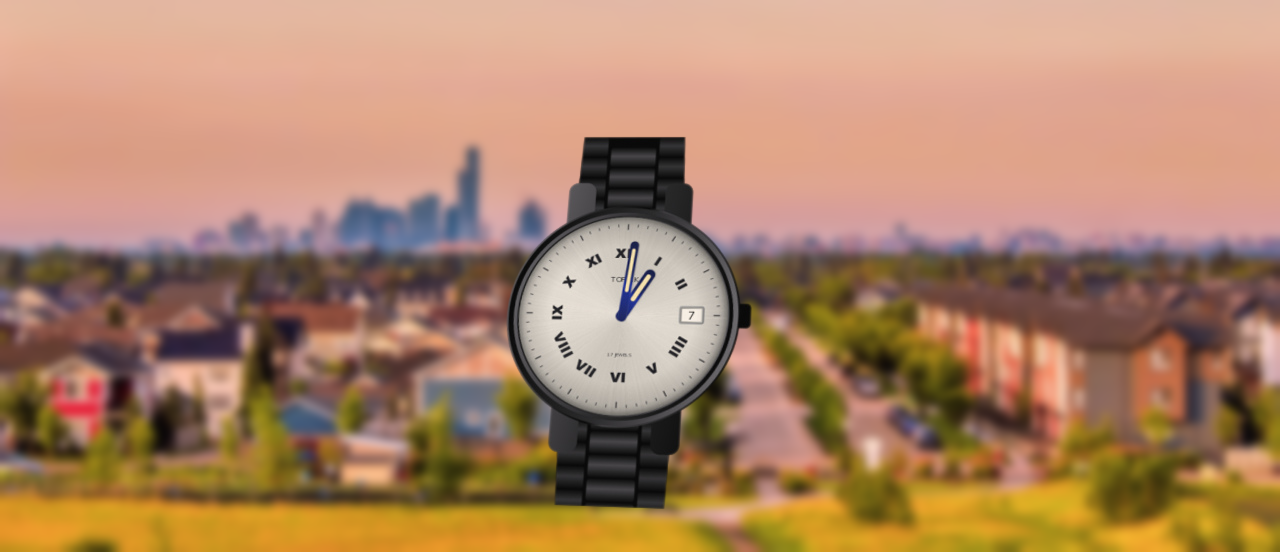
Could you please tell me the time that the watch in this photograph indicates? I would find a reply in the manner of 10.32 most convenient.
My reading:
1.01
